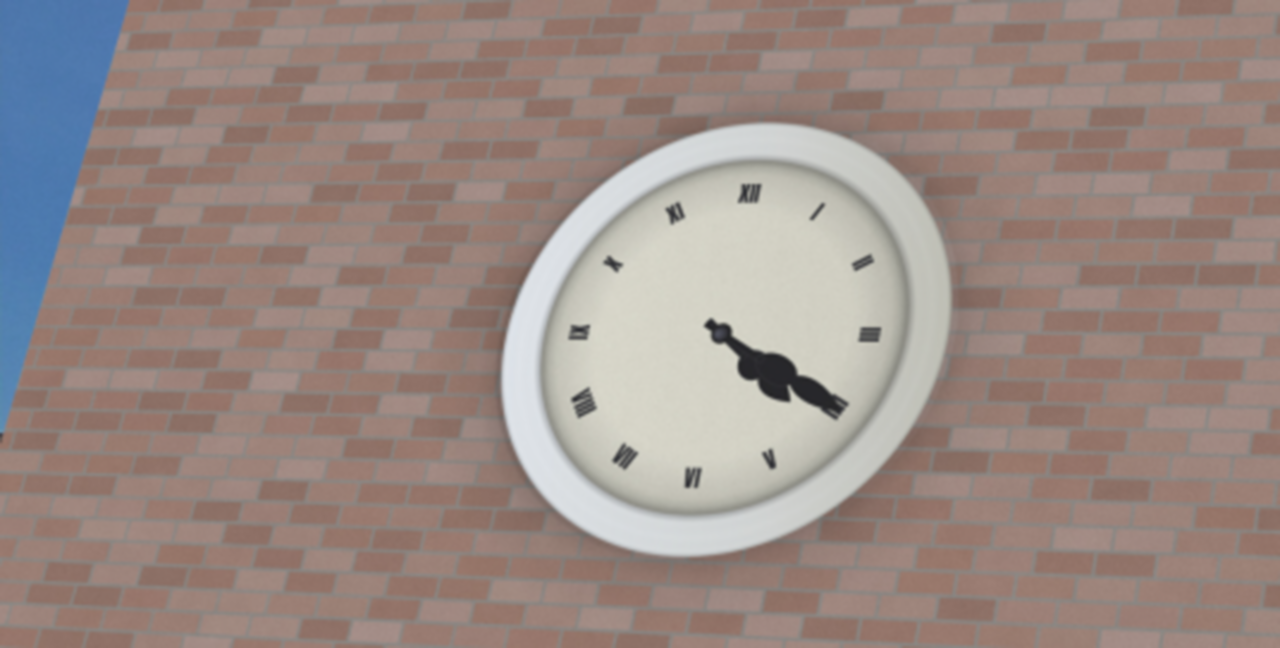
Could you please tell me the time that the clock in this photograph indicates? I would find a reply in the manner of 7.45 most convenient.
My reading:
4.20
